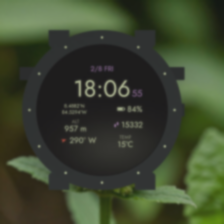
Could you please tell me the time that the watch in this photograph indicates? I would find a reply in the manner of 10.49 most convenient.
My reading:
18.06
